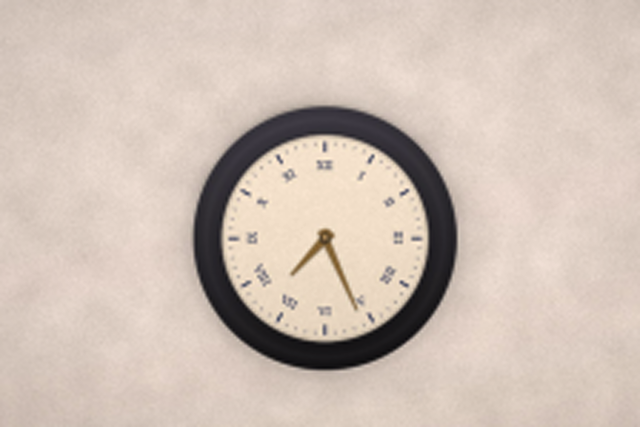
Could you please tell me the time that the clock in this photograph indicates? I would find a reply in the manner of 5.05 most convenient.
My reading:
7.26
